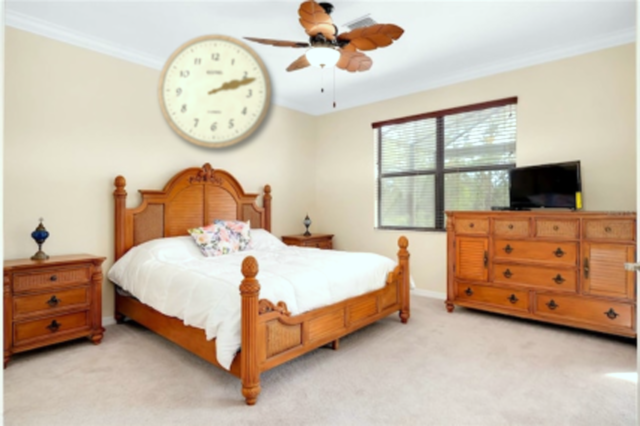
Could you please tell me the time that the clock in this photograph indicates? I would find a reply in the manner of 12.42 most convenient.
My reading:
2.12
